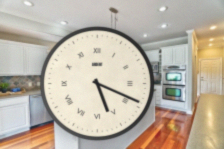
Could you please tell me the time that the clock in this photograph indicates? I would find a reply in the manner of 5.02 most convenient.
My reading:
5.19
